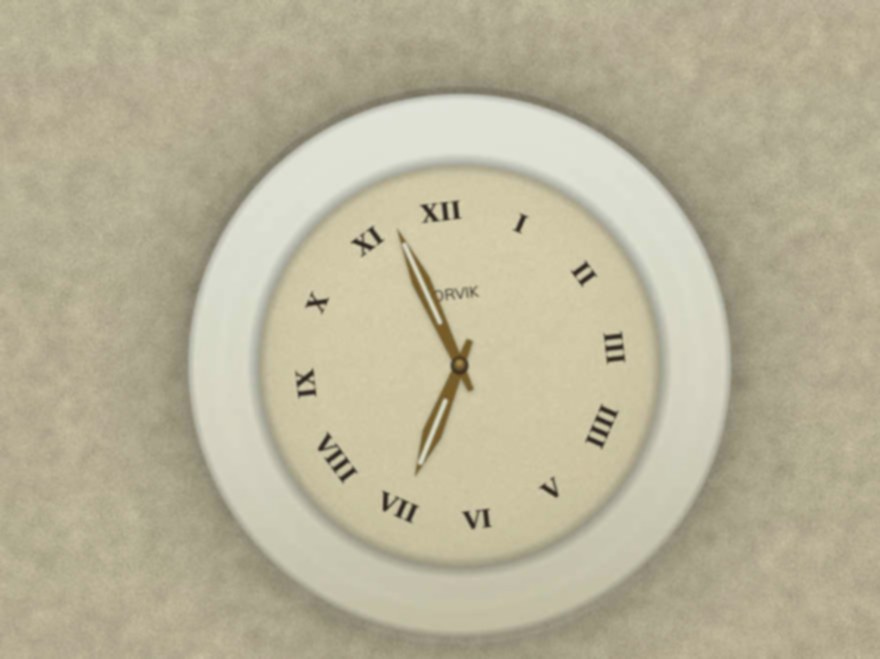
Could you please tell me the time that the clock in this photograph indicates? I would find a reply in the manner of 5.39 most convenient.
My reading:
6.57
